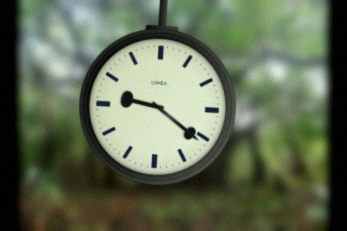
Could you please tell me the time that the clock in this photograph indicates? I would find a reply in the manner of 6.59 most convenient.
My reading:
9.21
